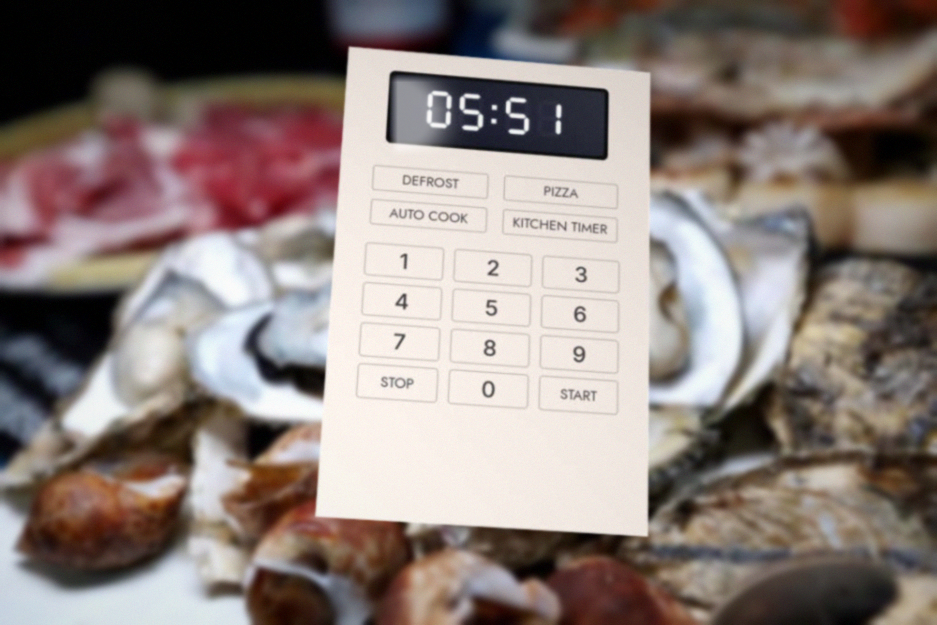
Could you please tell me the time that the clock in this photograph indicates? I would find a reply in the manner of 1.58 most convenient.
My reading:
5.51
